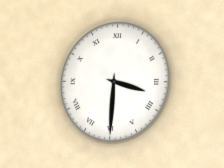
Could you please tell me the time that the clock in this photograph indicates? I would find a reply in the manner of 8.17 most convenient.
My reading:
3.30
